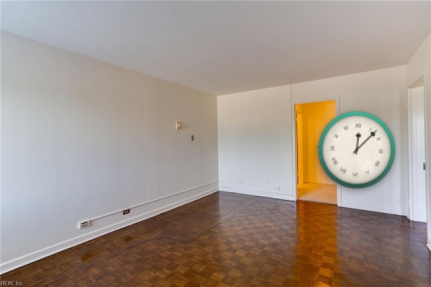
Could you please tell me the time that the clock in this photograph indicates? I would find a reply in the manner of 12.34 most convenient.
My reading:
12.07
